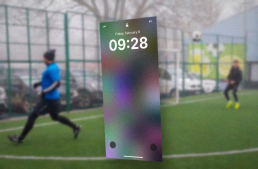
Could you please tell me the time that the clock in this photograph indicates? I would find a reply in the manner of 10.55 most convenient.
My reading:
9.28
